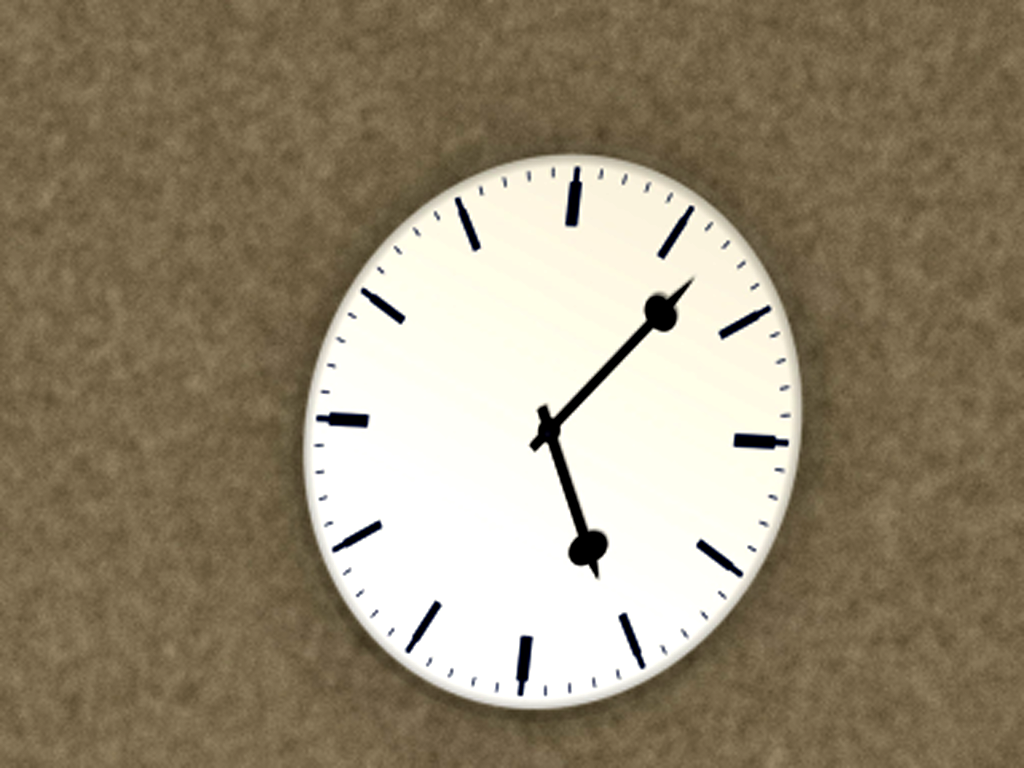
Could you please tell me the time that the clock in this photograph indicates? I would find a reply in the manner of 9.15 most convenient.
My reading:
5.07
